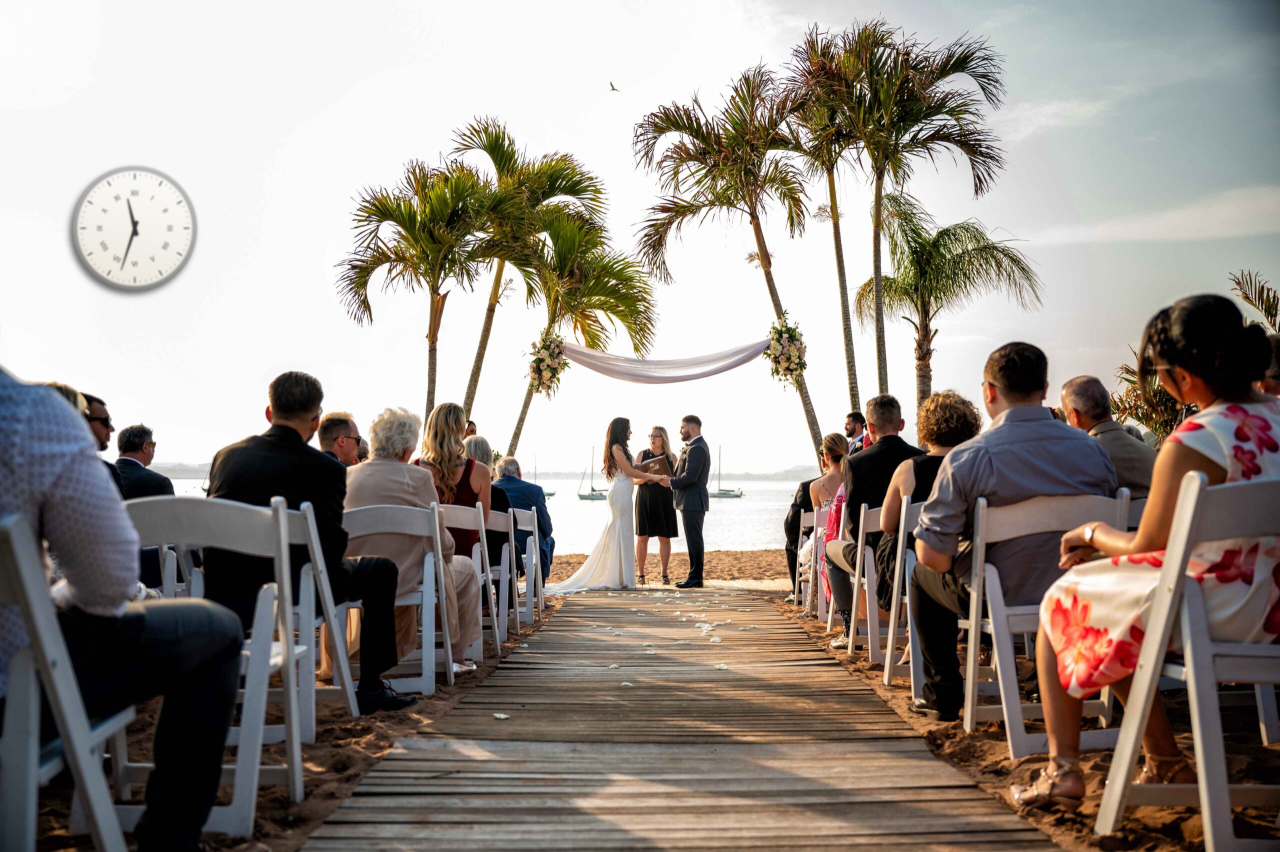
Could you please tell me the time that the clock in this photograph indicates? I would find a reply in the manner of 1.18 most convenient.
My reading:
11.33
